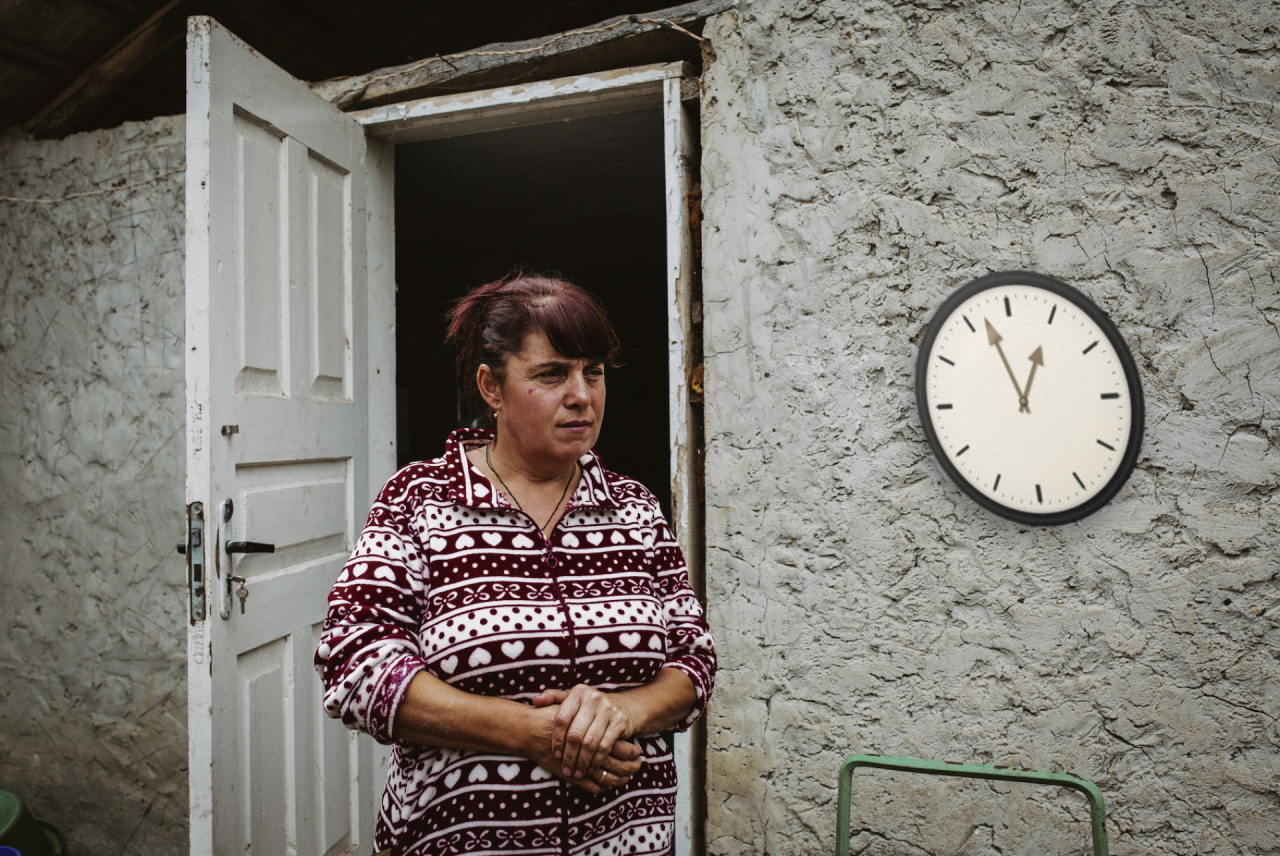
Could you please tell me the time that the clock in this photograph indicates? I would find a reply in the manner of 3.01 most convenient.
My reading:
12.57
